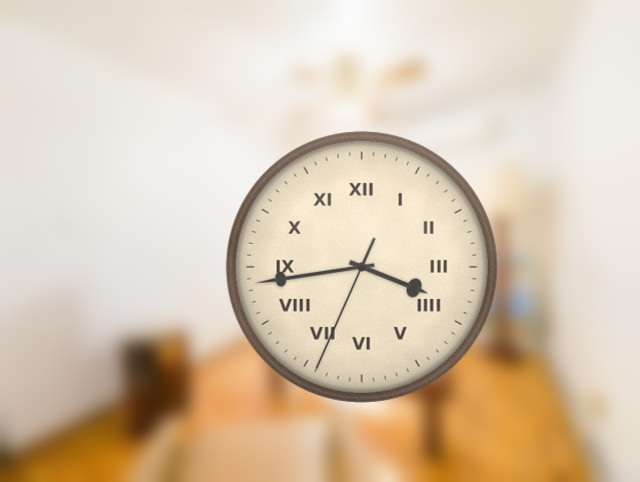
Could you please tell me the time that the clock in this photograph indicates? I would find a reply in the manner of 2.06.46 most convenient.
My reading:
3.43.34
